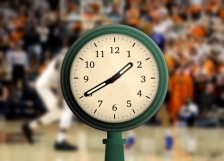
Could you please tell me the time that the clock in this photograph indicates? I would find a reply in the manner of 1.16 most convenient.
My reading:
1.40
